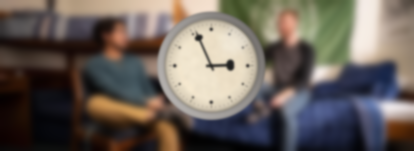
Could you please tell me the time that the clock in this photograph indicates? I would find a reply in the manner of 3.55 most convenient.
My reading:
2.56
